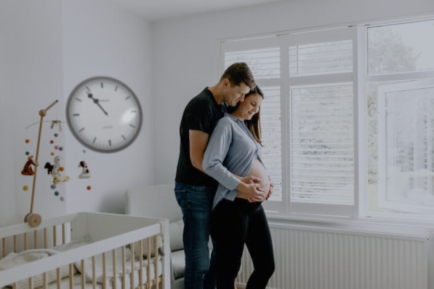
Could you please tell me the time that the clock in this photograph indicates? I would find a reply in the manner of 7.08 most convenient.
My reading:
10.54
